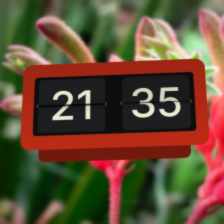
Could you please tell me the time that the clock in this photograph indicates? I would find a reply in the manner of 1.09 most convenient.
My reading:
21.35
